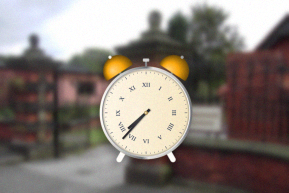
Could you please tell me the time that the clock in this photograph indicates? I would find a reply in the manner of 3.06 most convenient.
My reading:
7.37
